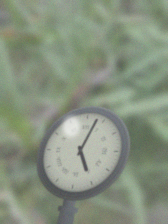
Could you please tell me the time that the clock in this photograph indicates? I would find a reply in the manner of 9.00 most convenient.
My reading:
5.03
